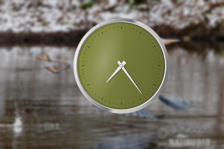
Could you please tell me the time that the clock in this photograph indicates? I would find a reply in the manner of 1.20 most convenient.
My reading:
7.24
